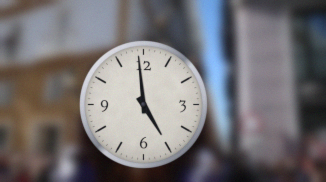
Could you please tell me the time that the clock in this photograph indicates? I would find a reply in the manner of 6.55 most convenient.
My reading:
4.59
